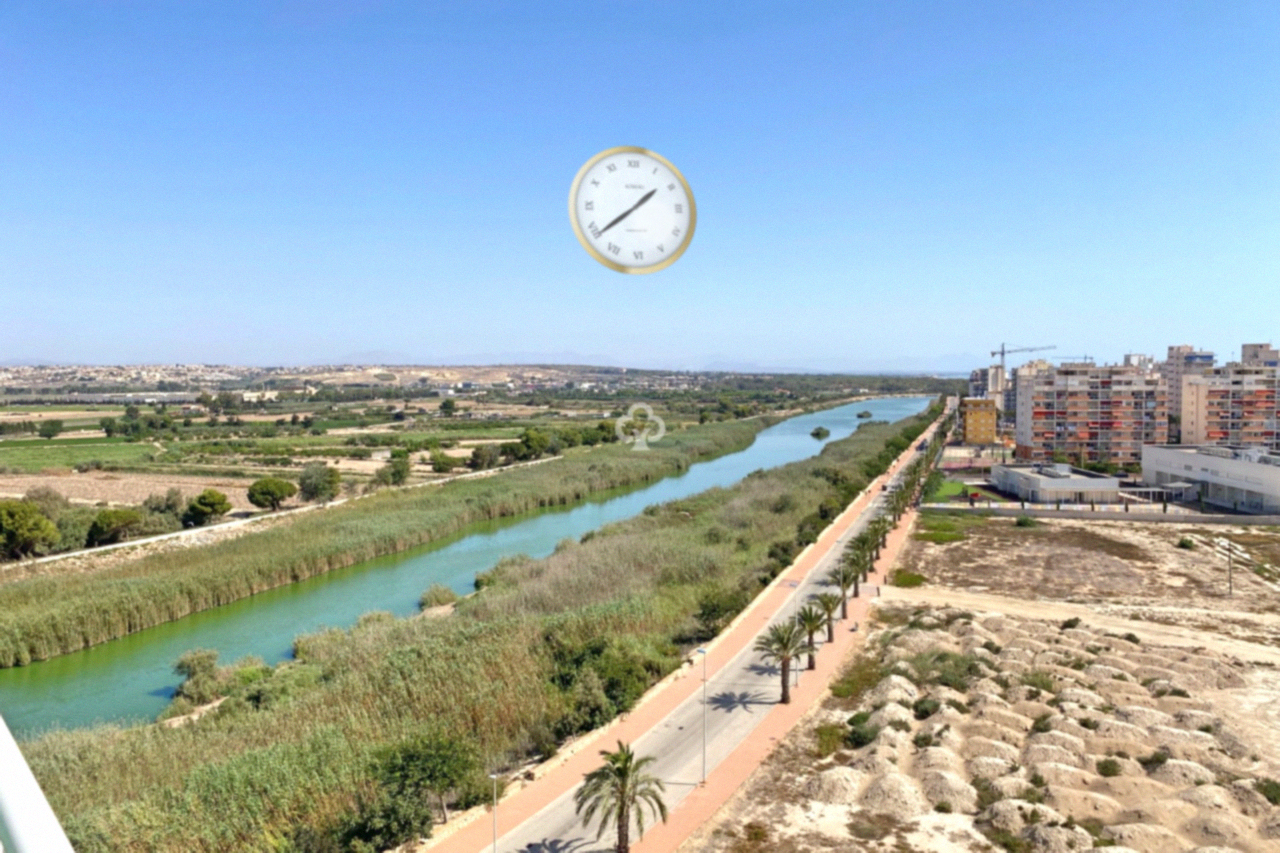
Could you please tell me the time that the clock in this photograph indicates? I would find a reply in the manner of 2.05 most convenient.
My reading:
1.39
